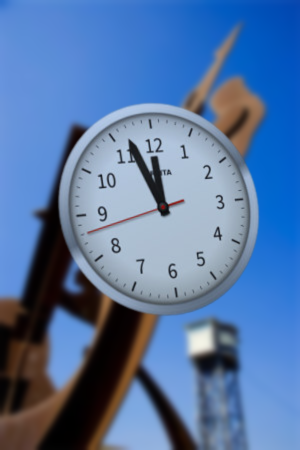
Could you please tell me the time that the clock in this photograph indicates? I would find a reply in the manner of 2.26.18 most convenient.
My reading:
11.56.43
